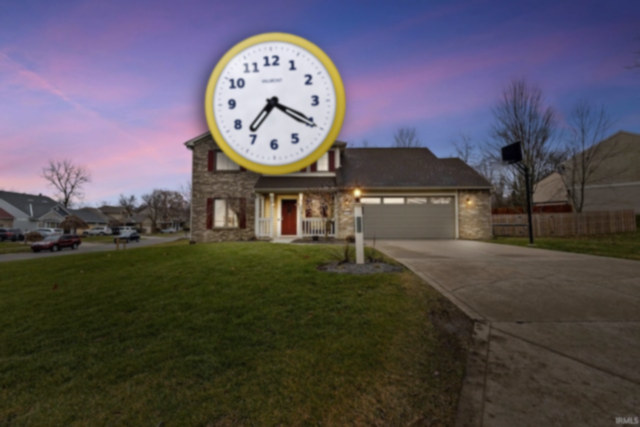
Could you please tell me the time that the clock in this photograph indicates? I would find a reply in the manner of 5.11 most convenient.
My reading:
7.20
